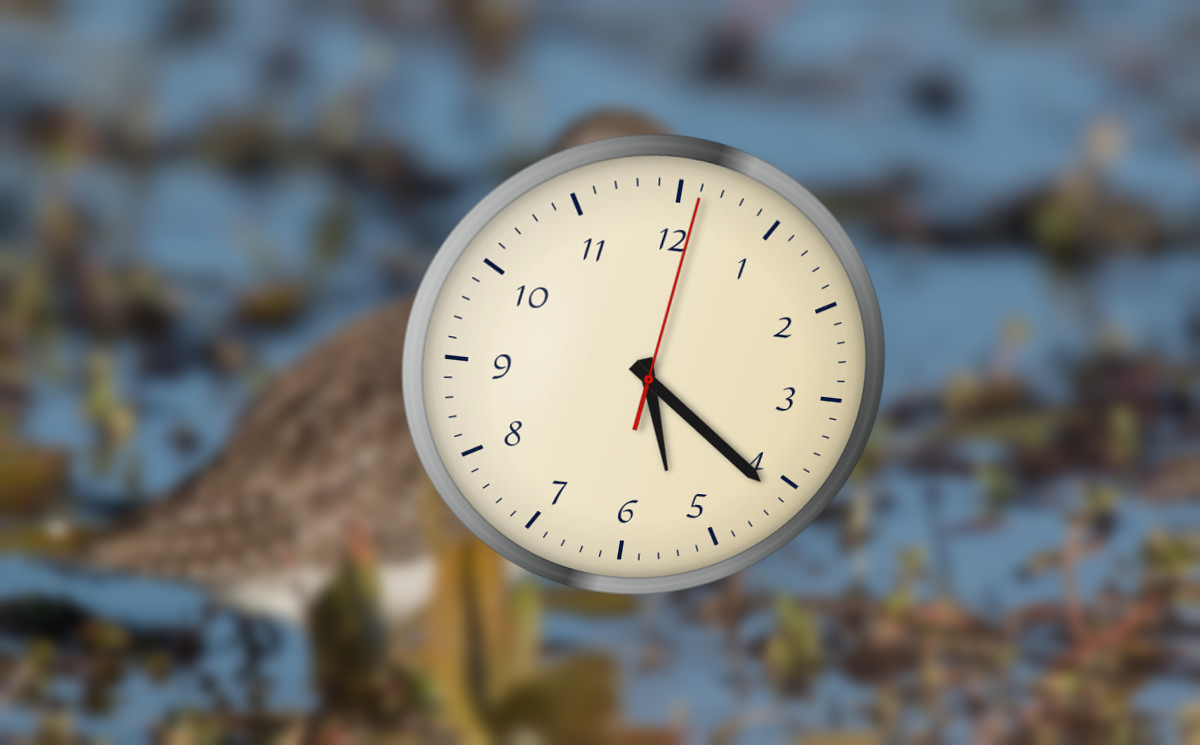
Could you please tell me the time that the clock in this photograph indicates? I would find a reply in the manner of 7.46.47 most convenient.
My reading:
5.21.01
